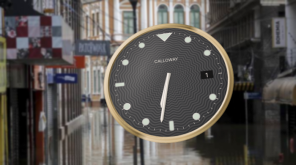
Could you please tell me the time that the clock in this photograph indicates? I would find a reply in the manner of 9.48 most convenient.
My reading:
6.32
